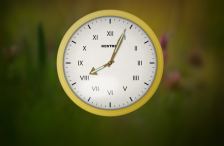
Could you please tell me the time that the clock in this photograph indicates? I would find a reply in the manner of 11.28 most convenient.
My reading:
8.04
